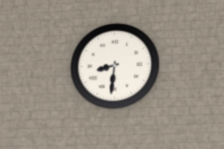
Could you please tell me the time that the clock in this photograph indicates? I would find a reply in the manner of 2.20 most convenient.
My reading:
8.31
